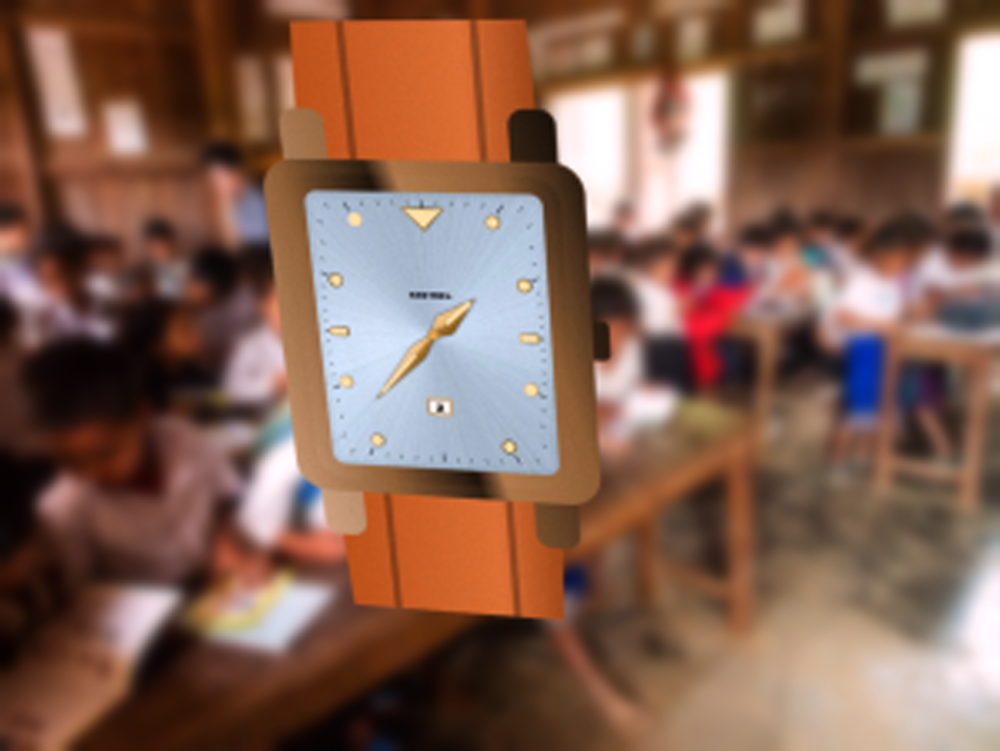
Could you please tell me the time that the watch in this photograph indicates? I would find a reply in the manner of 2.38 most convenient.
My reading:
1.37
